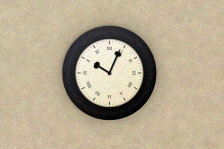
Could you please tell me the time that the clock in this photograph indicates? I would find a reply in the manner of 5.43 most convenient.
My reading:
10.04
